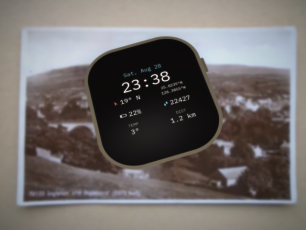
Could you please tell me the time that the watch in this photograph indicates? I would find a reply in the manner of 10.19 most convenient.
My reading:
23.38
